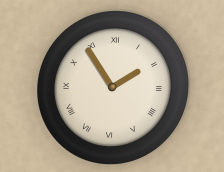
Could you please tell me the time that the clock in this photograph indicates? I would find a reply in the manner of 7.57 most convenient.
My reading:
1.54
